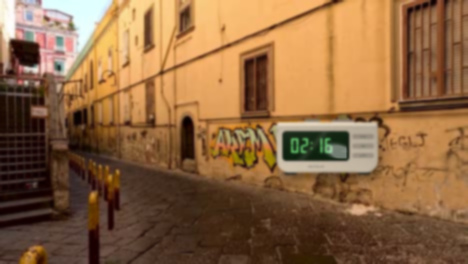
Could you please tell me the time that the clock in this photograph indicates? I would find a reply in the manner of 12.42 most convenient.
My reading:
2.16
